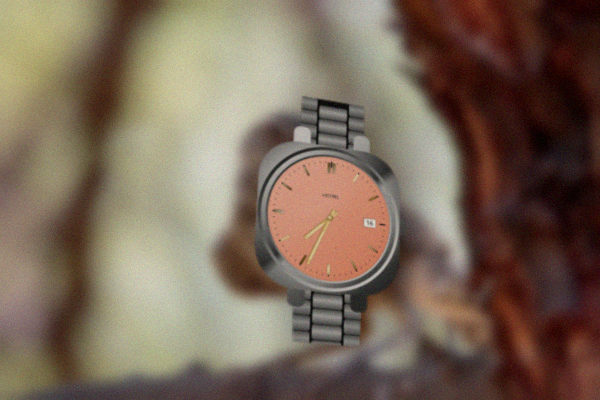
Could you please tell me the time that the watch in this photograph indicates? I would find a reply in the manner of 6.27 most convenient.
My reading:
7.34
